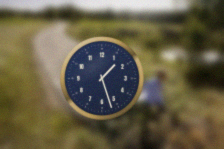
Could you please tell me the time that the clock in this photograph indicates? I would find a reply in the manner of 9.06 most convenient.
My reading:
1.27
